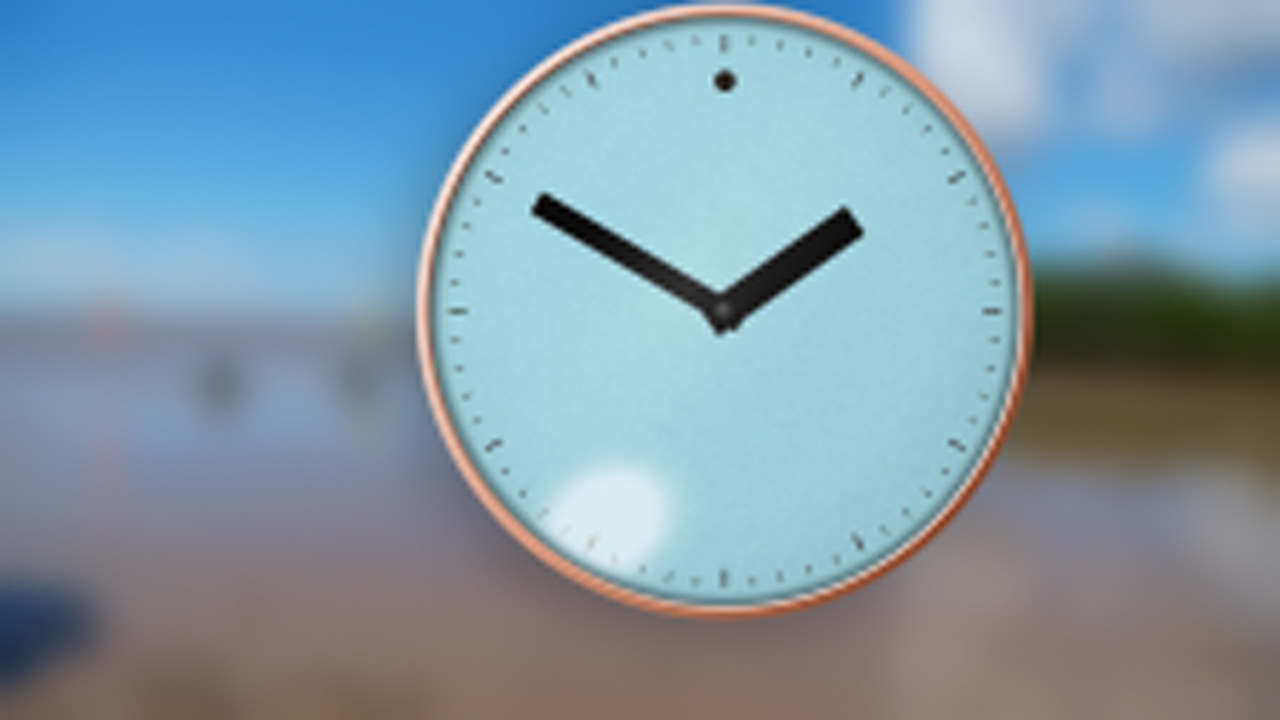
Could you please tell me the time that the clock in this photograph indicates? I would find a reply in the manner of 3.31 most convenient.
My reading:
1.50
